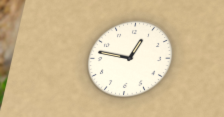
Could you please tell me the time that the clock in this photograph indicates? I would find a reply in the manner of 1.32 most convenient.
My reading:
12.47
